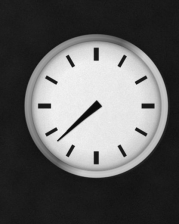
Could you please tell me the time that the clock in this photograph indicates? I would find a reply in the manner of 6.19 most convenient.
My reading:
7.38
